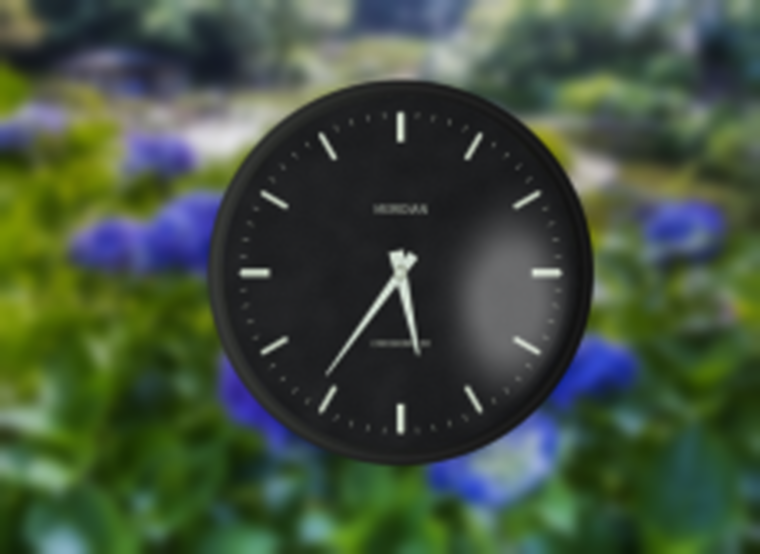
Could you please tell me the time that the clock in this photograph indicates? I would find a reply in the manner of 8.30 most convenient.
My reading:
5.36
